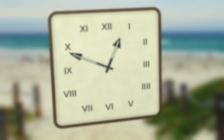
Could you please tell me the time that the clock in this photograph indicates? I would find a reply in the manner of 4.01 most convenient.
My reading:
12.49
